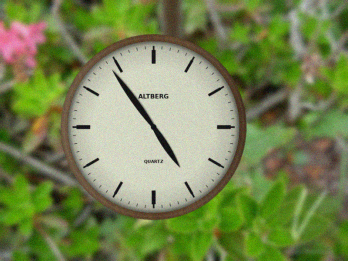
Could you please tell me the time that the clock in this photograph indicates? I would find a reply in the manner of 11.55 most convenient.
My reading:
4.54
